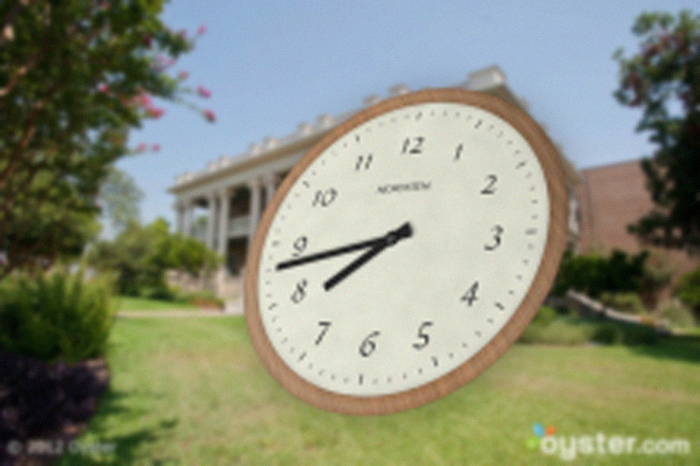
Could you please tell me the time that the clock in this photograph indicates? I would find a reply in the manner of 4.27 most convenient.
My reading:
7.43
